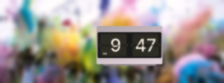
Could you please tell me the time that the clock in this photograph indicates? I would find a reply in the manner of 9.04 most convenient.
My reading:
9.47
